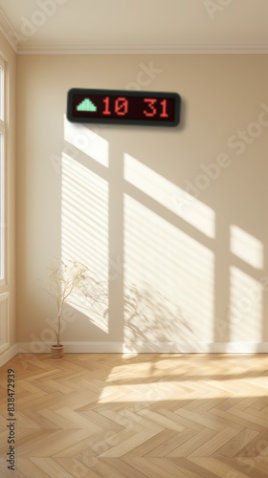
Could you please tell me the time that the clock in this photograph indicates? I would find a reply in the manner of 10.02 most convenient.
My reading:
10.31
